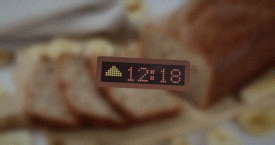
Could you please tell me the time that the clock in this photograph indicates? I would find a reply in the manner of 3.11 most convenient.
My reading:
12.18
